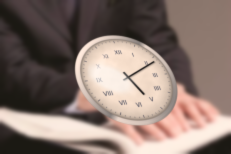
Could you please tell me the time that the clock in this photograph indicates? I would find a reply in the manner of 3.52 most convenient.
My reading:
5.11
